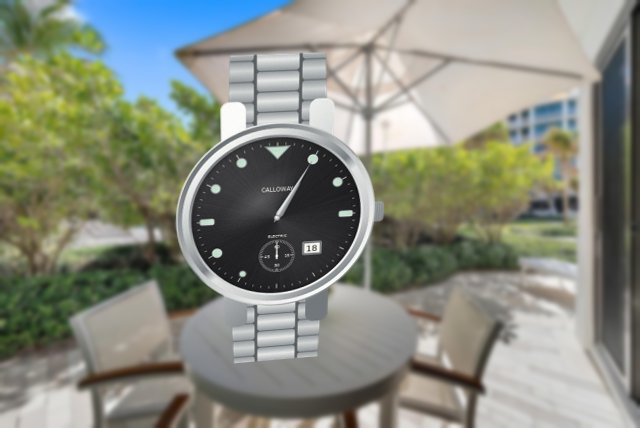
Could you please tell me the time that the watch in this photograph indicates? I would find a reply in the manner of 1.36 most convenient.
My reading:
1.05
